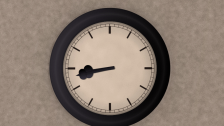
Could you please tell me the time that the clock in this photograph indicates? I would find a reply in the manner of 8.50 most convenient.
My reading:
8.43
